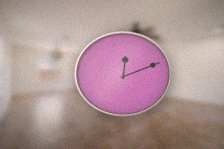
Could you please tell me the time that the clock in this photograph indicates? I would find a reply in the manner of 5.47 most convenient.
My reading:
12.11
